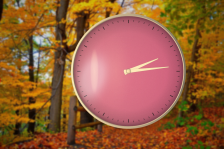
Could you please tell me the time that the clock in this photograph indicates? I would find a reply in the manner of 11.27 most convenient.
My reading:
2.14
